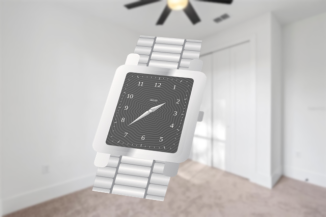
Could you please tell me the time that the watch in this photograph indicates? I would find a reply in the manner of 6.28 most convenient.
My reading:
1.37
